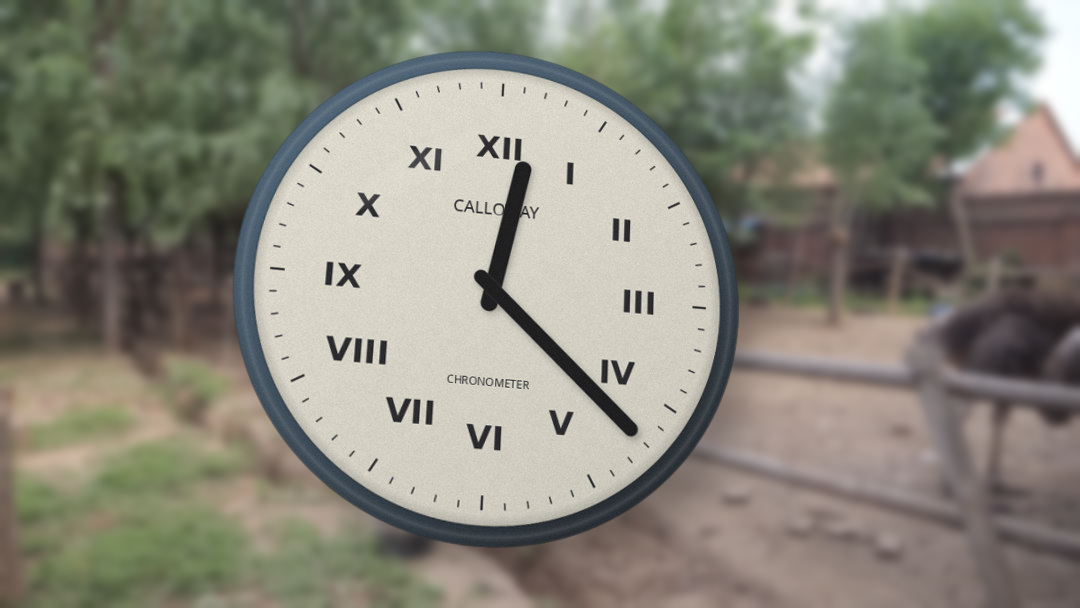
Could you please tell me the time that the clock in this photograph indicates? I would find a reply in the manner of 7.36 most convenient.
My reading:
12.22
